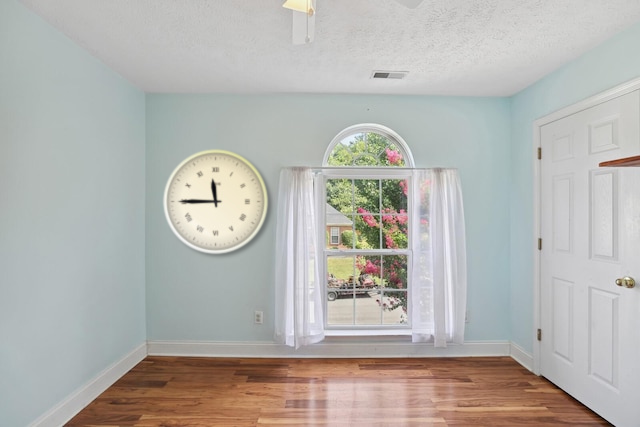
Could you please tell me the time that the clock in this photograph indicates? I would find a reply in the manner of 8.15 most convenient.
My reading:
11.45
